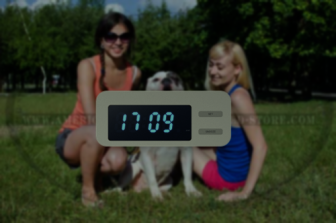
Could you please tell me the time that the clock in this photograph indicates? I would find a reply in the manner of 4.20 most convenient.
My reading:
17.09
